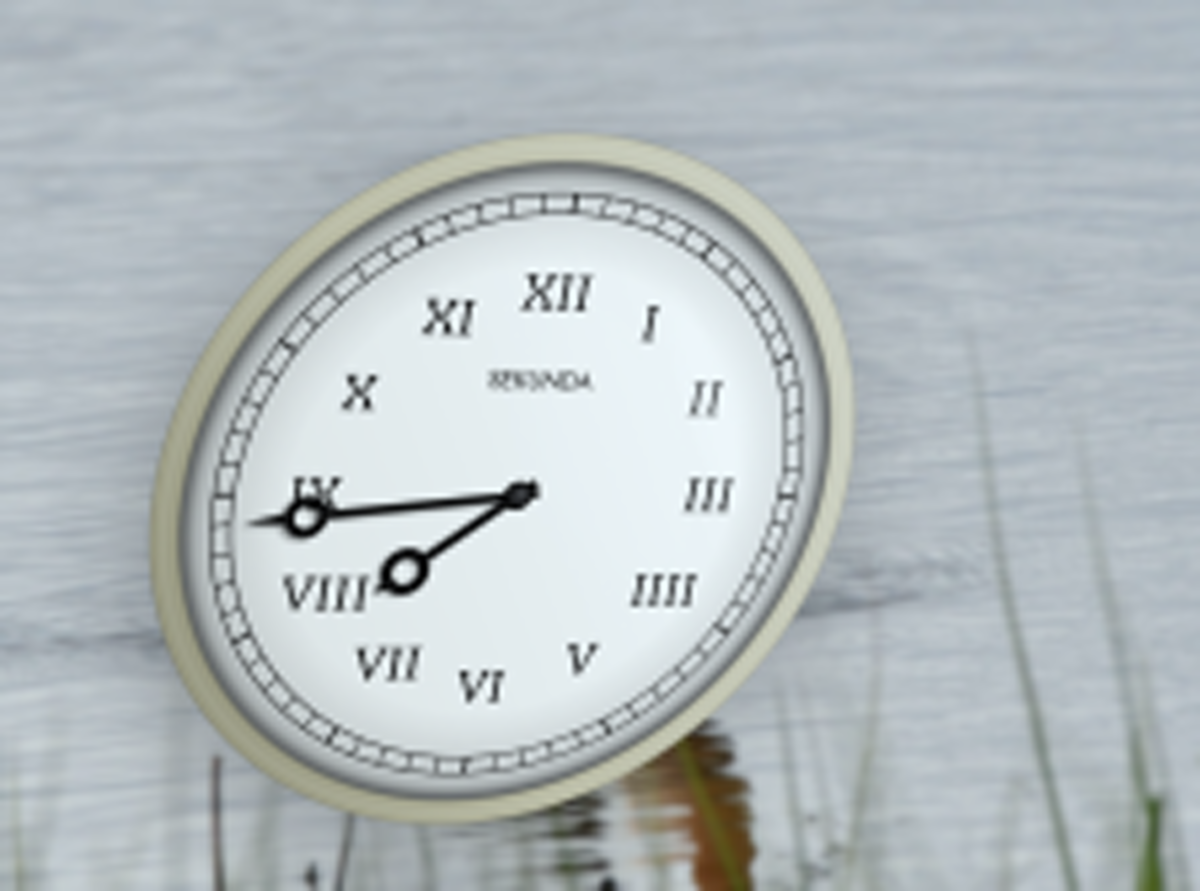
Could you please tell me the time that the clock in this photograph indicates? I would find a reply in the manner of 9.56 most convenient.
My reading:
7.44
